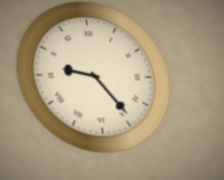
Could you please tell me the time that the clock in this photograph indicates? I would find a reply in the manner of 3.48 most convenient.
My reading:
9.24
